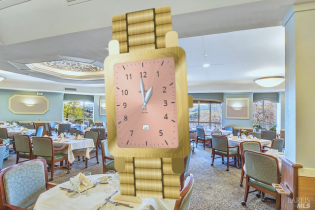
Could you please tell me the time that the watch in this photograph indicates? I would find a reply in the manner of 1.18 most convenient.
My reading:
12.59
